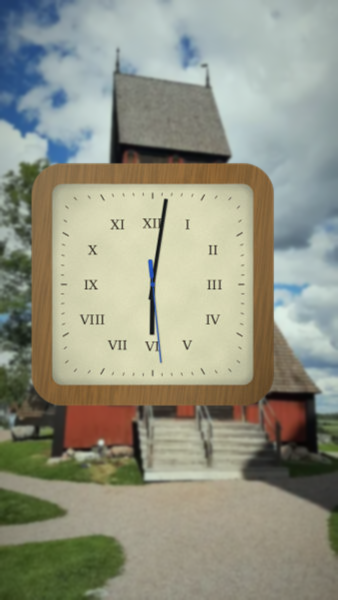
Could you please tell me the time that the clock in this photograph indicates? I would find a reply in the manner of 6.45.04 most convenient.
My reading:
6.01.29
